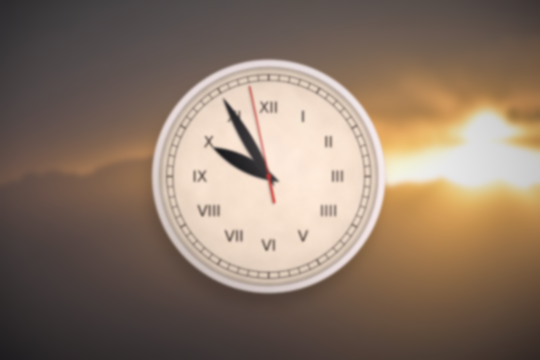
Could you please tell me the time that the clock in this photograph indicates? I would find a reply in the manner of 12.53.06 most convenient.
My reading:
9.54.58
